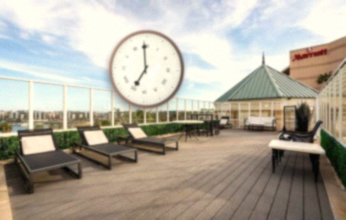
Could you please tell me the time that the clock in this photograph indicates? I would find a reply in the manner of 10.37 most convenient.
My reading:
6.59
